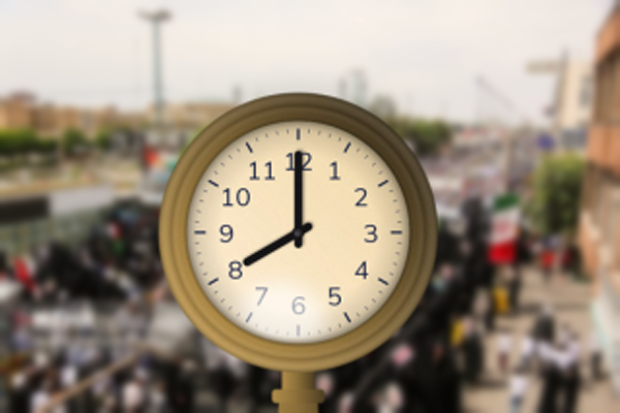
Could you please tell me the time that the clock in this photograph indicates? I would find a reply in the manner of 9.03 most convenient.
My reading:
8.00
